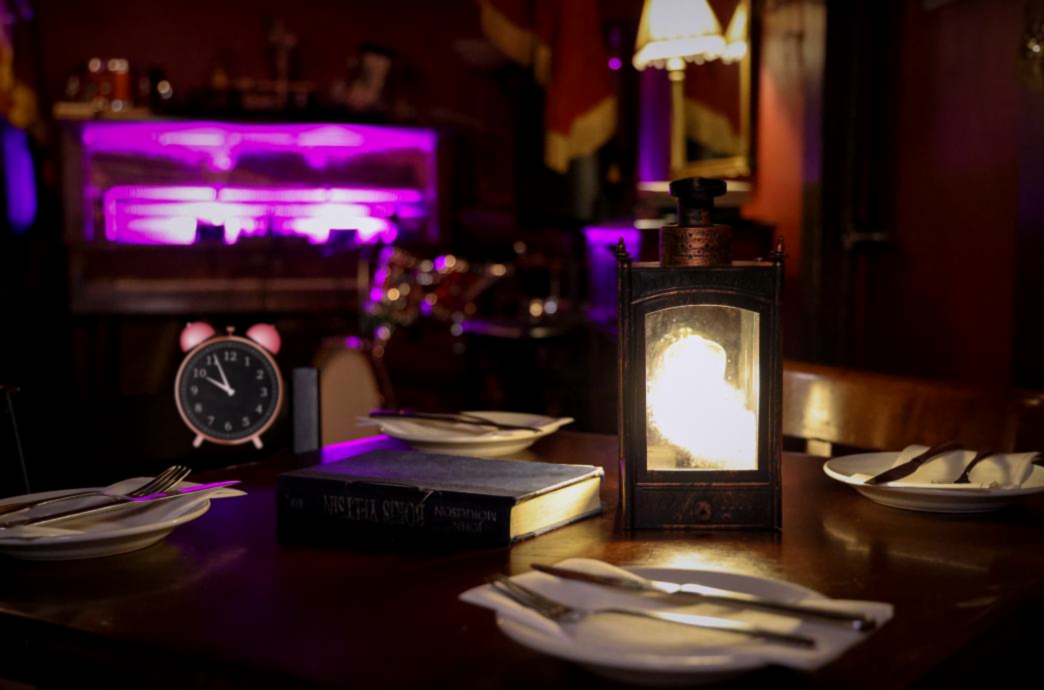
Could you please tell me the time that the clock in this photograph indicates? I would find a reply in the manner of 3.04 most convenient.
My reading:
9.56
